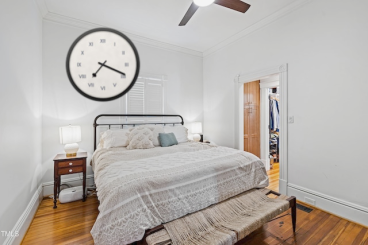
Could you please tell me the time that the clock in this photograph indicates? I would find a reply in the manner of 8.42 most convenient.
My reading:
7.19
